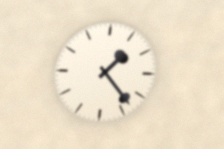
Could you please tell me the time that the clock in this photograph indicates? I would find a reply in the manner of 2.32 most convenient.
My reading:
1.23
